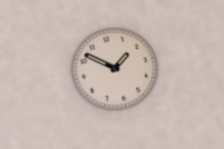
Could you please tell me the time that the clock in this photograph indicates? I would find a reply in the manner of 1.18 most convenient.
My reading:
1.52
